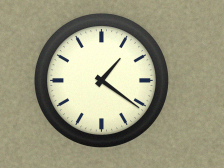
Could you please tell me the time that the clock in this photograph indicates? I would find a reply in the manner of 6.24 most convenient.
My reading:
1.21
